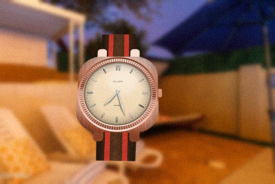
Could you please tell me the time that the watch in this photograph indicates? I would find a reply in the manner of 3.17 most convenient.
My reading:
7.27
